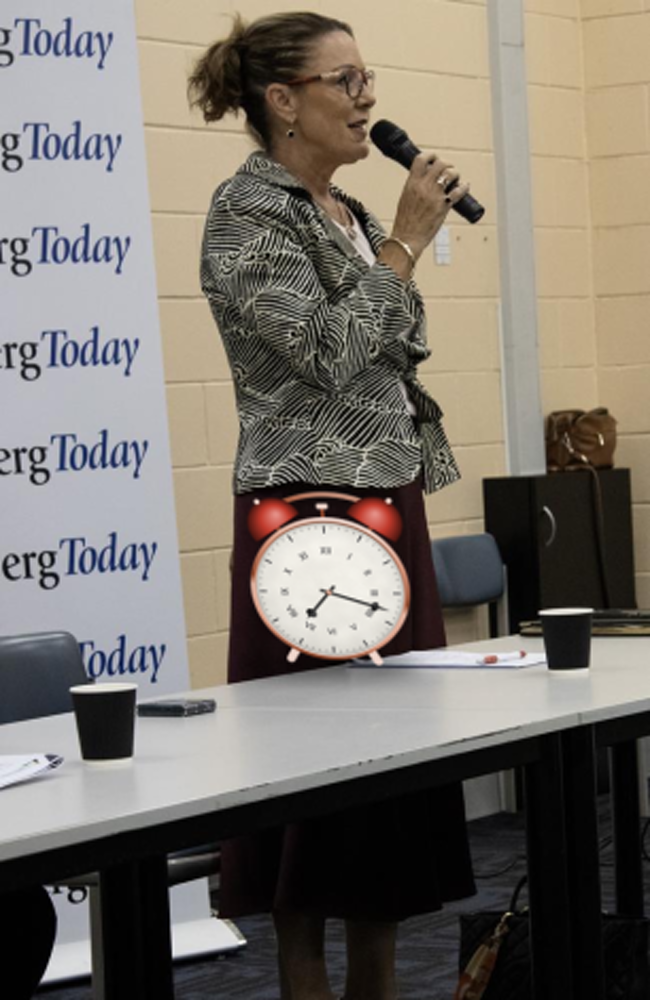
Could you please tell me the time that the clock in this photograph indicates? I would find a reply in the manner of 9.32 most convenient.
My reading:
7.18
